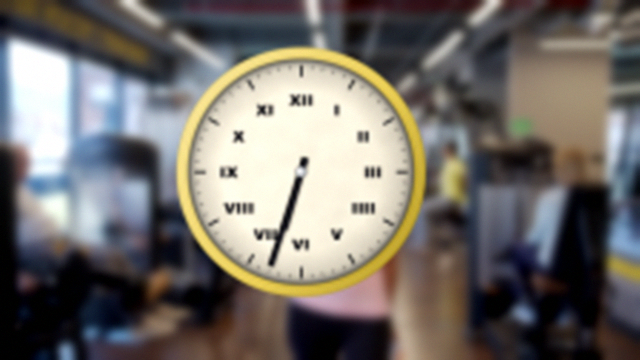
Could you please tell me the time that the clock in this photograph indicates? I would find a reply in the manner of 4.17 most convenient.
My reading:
6.33
